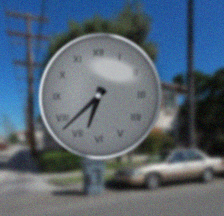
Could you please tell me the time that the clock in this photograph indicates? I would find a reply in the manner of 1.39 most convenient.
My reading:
6.38
